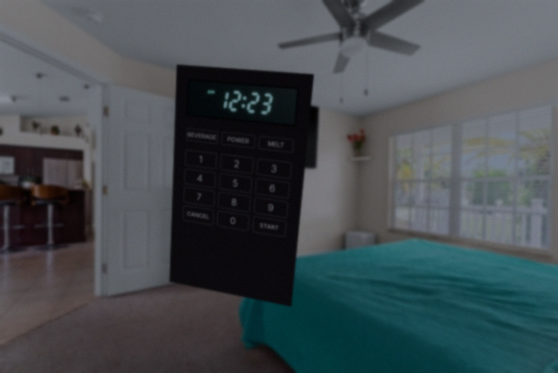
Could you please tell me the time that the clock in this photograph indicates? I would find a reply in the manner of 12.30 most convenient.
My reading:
12.23
